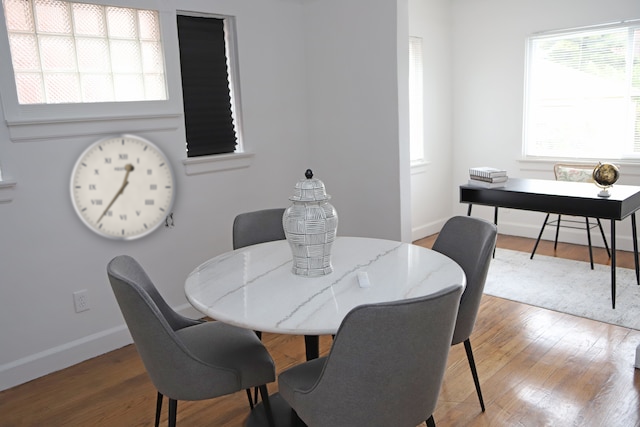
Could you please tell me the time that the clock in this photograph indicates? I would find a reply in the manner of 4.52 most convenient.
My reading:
12.36
